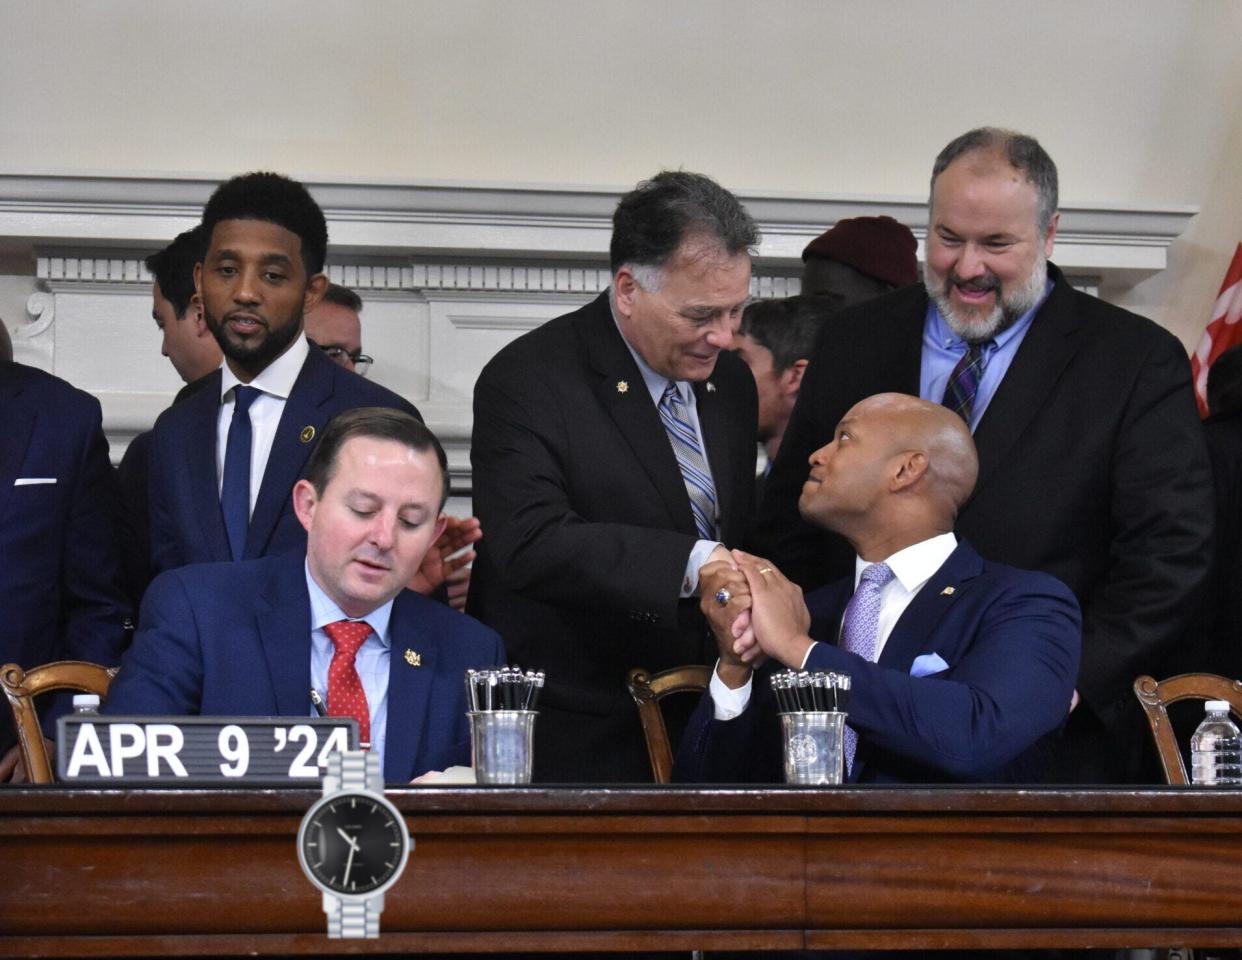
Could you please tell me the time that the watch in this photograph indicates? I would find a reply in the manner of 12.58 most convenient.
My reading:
10.32
